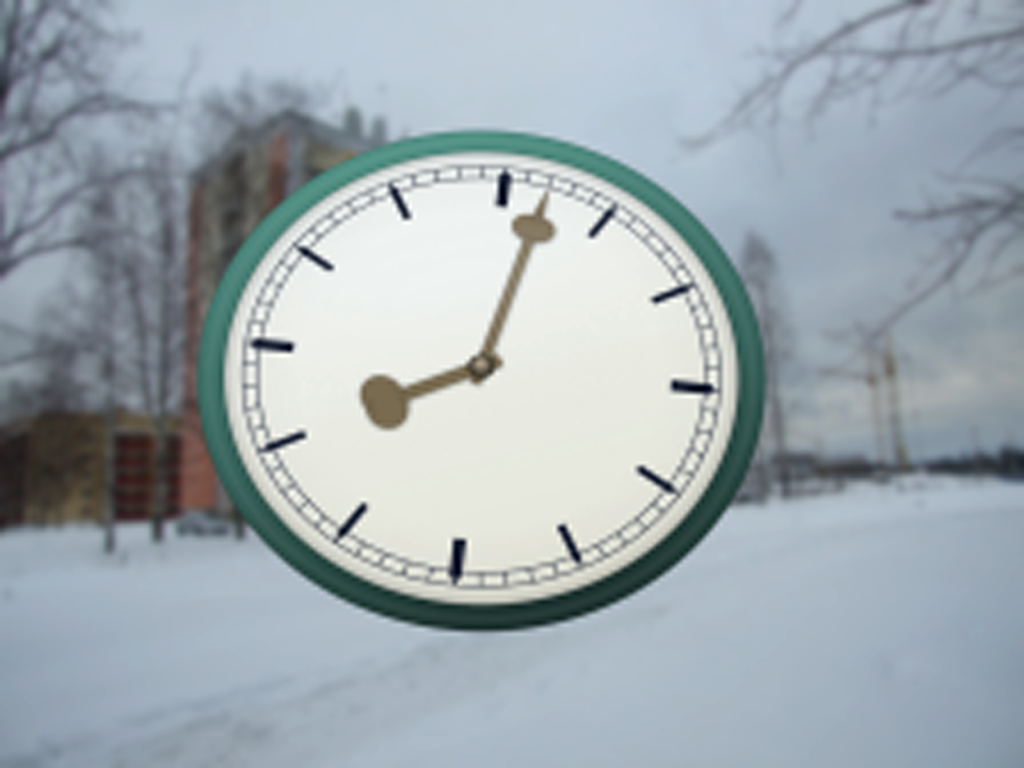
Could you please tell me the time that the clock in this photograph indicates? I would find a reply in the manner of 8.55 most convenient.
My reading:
8.02
